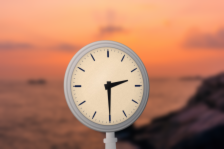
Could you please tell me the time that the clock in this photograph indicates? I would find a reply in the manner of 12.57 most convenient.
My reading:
2.30
